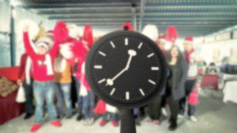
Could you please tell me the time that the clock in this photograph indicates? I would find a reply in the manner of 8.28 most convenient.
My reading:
12.38
